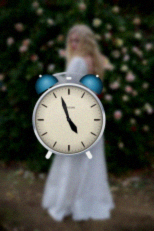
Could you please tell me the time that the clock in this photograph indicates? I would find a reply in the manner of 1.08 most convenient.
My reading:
4.57
